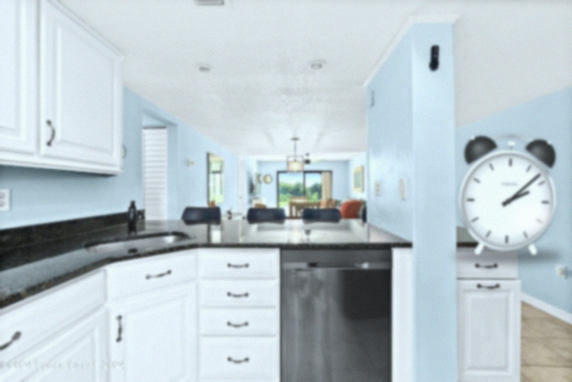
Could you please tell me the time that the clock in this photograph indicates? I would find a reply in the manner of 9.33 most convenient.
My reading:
2.08
